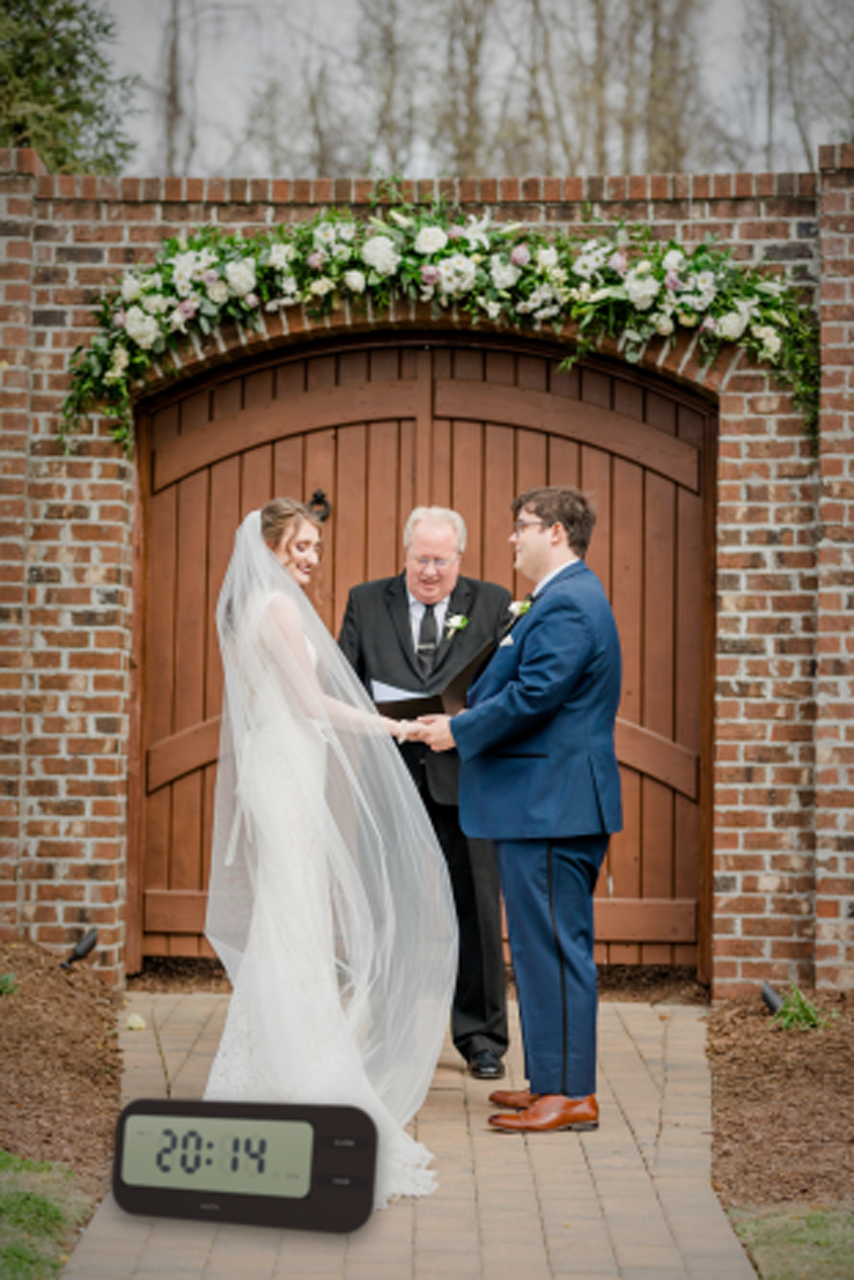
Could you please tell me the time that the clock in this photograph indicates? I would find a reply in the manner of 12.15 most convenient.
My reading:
20.14
